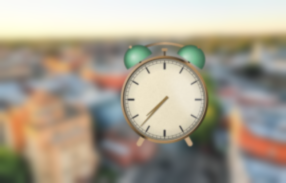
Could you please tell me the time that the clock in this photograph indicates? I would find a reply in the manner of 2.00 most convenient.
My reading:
7.37
